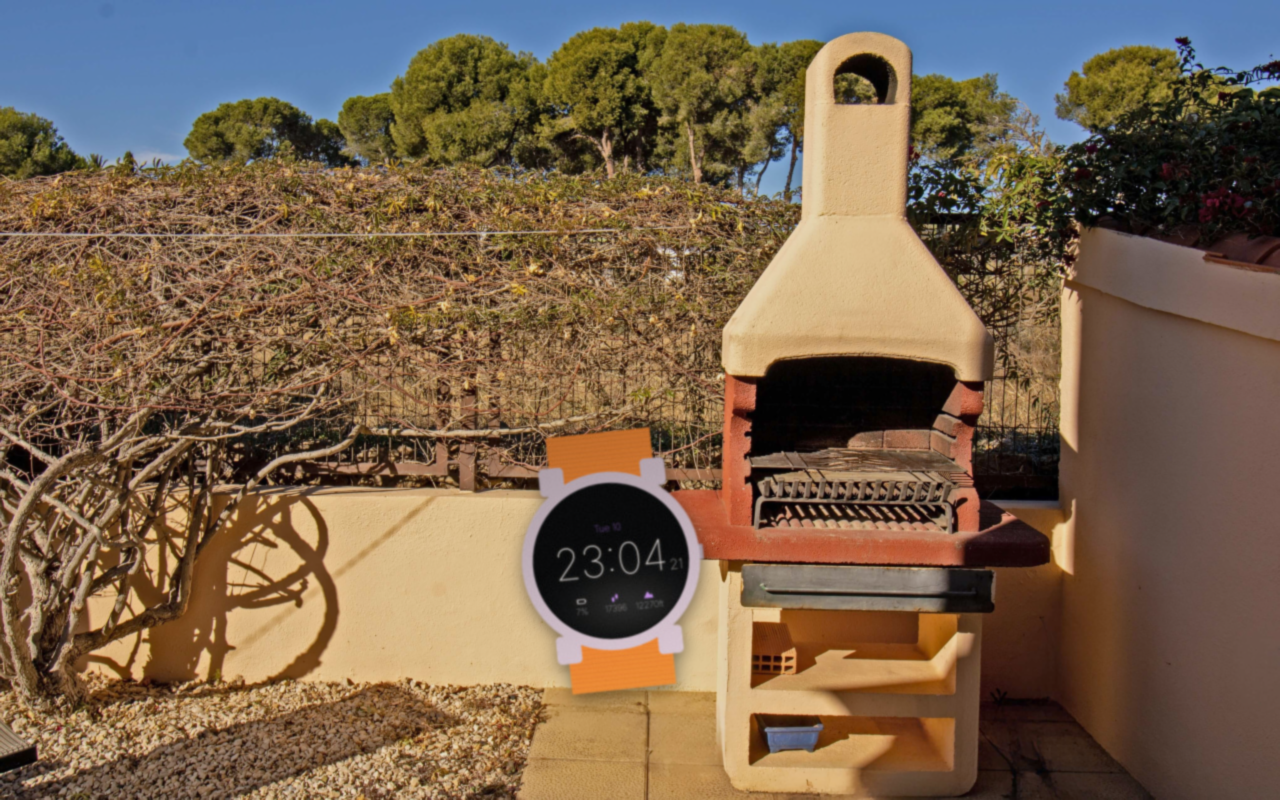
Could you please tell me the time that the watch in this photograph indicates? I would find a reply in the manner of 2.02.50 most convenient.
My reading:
23.04.21
